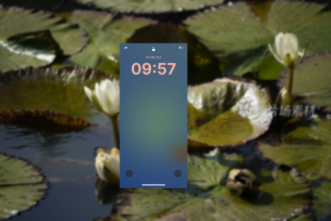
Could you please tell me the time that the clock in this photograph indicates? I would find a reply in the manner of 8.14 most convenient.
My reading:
9.57
